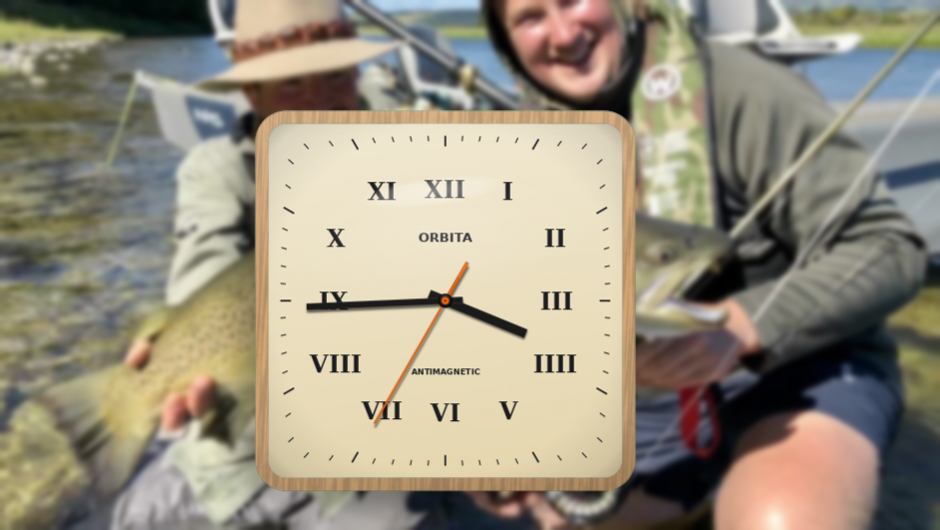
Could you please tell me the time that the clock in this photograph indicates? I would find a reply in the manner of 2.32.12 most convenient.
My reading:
3.44.35
